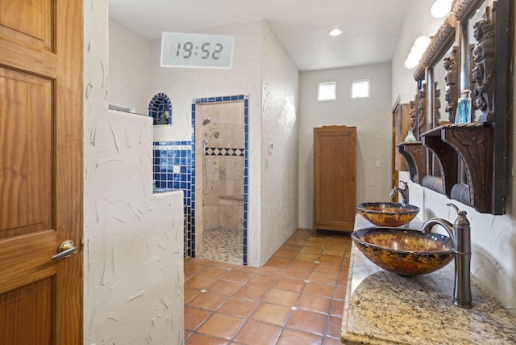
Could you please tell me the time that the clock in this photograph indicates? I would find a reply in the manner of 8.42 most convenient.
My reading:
19.52
